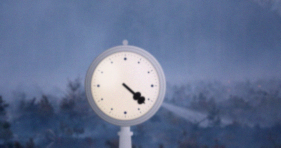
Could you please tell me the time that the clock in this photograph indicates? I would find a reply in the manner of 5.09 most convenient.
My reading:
4.22
